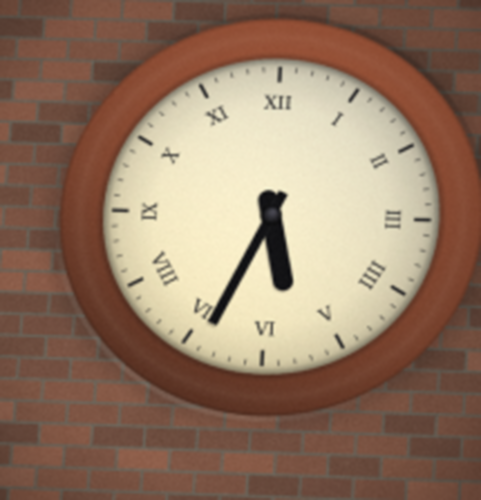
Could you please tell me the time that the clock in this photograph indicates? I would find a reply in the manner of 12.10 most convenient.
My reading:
5.34
